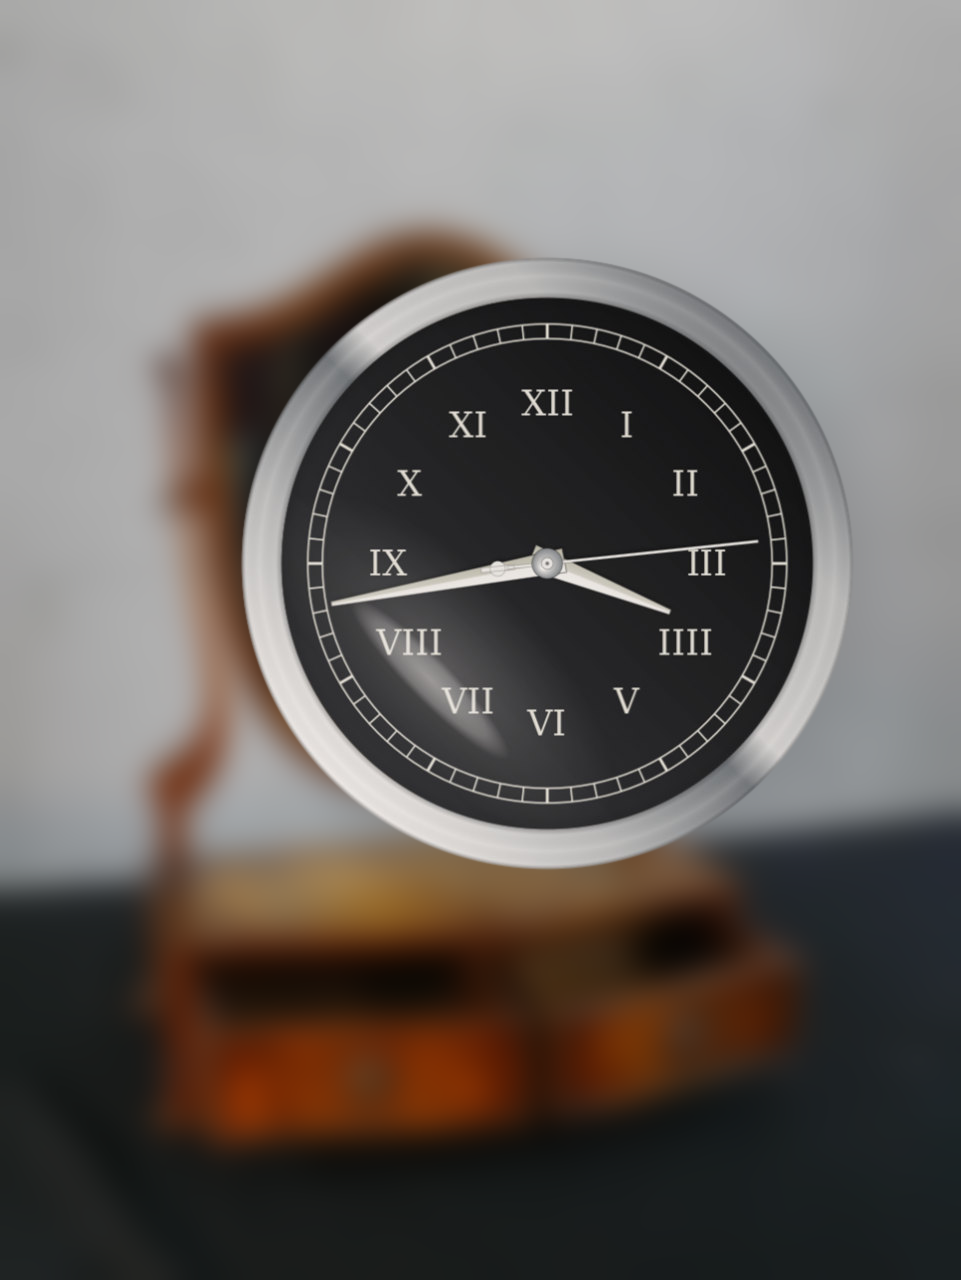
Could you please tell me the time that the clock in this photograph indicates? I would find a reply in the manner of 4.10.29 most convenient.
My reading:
3.43.14
